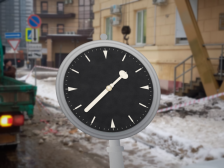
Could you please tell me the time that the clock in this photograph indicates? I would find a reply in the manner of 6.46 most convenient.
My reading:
1.38
